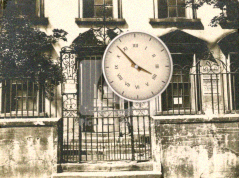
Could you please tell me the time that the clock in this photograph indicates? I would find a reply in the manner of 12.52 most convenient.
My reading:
3.53
